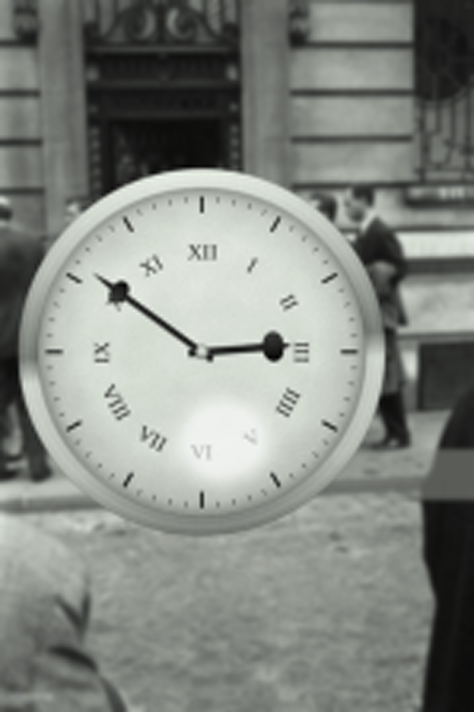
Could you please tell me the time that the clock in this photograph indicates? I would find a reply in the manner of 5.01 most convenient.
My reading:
2.51
